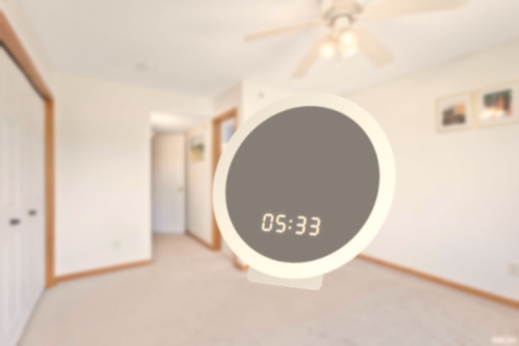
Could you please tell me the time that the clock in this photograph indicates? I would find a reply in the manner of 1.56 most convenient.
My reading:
5.33
